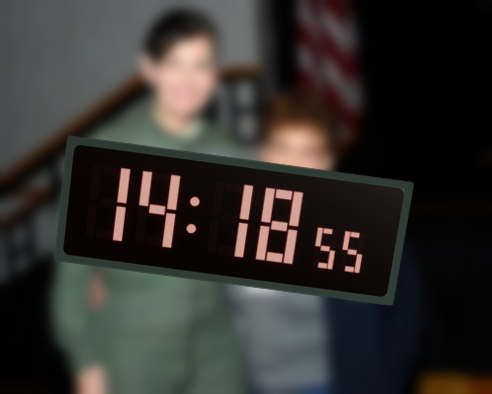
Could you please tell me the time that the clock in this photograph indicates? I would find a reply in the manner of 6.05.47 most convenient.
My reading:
14.18.55
